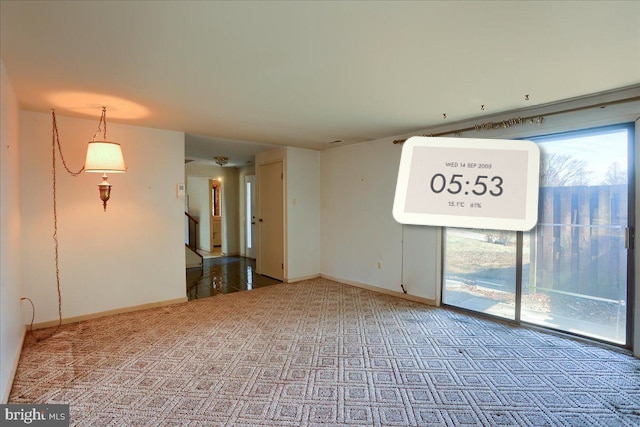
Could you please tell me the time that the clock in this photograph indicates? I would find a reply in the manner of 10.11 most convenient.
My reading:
5.53
